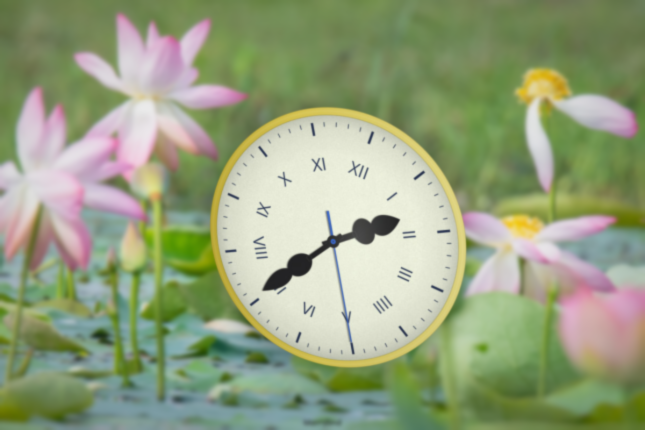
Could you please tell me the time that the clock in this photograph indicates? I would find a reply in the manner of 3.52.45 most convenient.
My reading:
1.35.25
